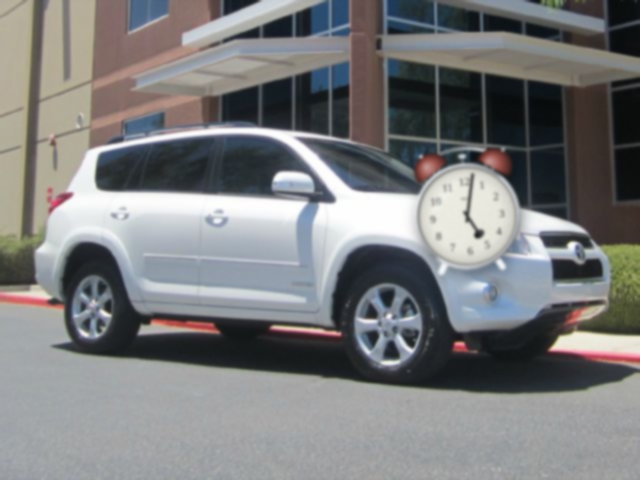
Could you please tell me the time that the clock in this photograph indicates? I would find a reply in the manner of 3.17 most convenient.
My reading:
5.02
